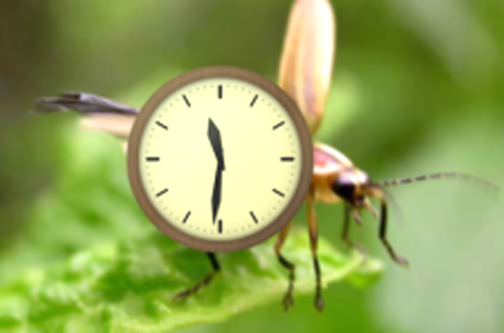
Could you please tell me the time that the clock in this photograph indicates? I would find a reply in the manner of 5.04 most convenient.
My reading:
11.31
